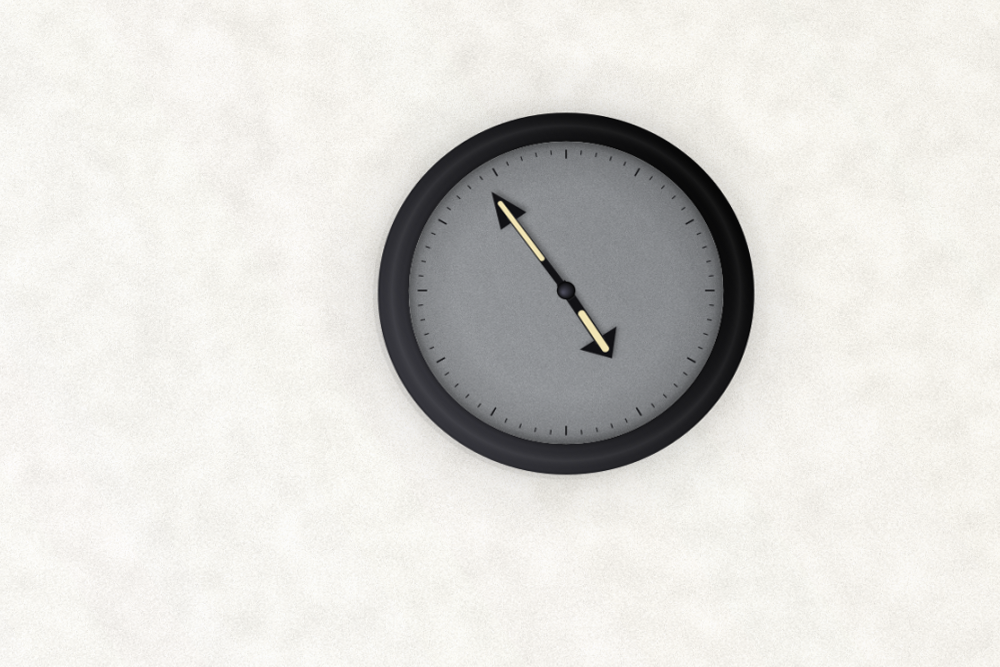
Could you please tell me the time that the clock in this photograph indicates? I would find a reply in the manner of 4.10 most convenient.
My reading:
4.54
